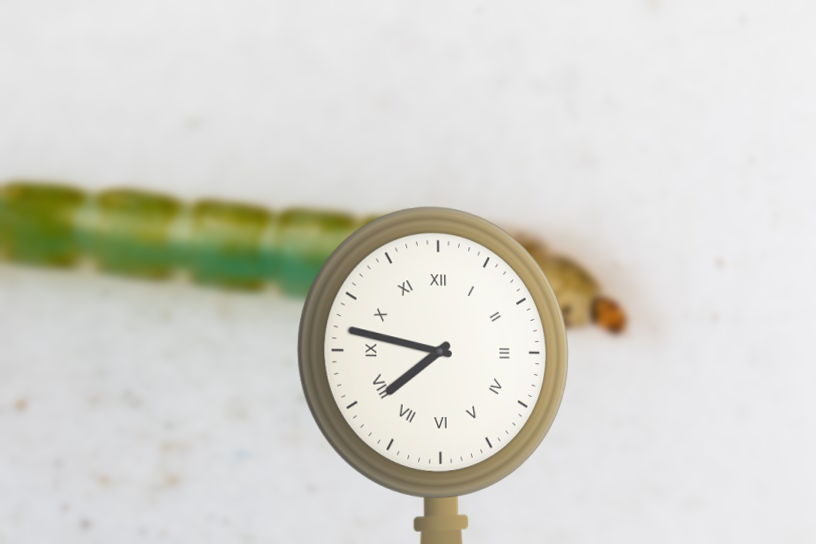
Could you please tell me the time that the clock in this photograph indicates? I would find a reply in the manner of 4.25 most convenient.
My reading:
7.47
